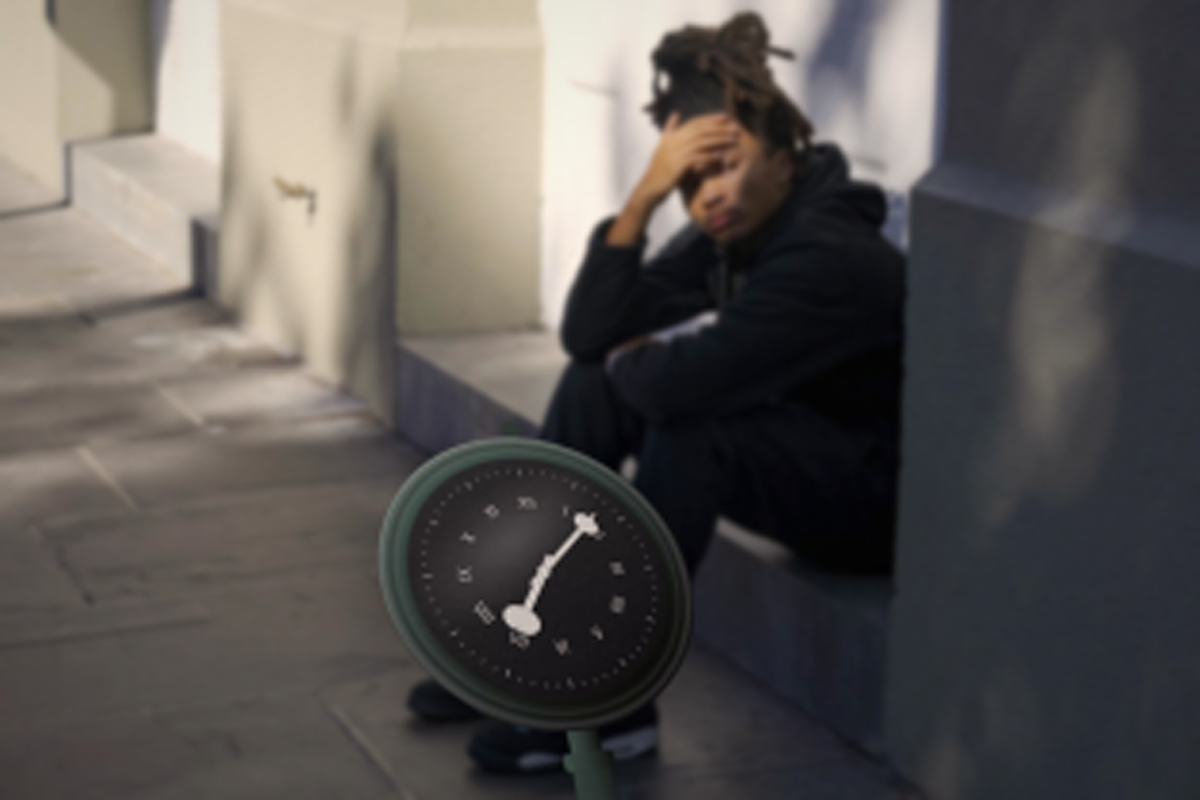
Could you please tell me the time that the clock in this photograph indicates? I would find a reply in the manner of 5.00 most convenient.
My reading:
7.08
